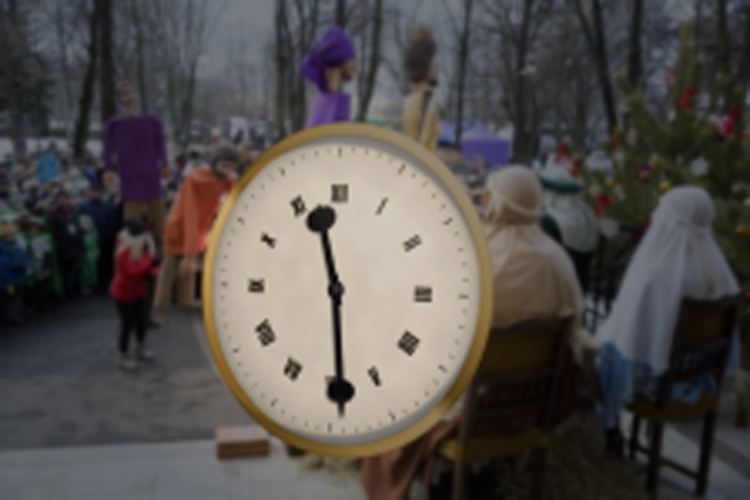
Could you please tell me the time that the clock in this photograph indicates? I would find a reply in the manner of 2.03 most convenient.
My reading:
11.29
